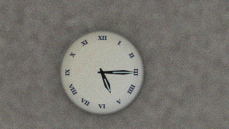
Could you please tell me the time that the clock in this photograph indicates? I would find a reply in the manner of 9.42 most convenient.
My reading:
5.15
